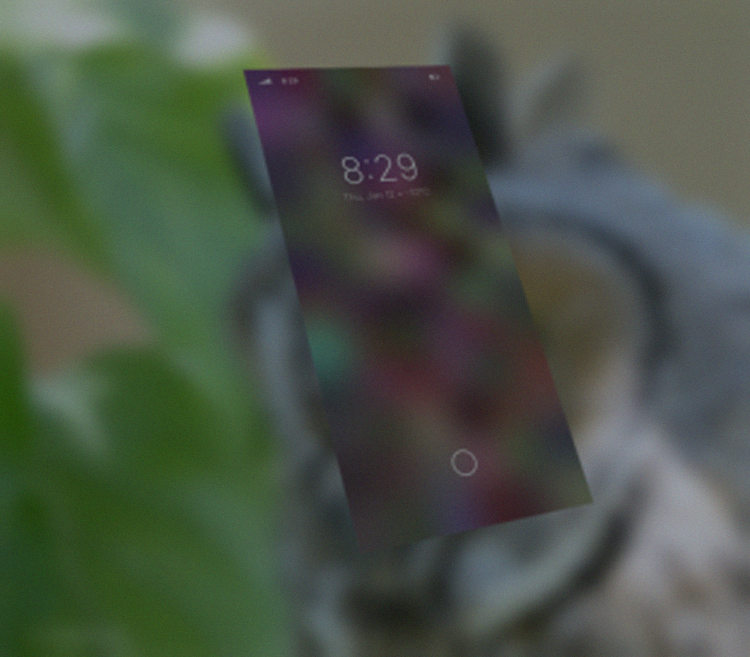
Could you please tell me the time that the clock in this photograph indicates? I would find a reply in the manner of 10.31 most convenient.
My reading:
8.29
